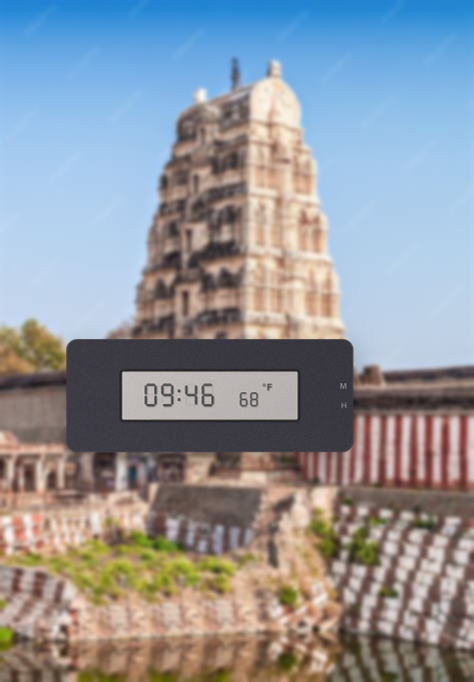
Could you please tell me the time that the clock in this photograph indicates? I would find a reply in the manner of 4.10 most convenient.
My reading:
9.46
